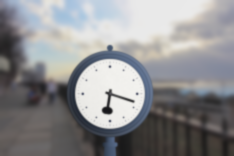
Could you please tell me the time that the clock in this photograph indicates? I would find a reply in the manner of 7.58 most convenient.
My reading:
6.18
